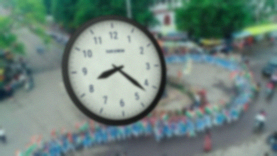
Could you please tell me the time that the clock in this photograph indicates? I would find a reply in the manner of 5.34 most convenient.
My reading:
8.22
